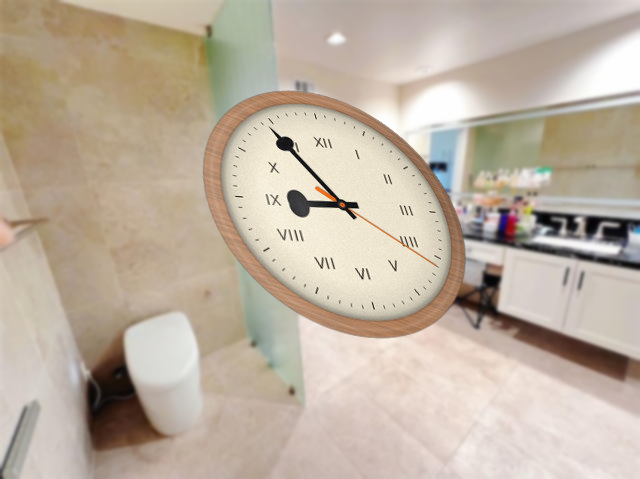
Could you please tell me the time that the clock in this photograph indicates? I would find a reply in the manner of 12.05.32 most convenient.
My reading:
8.54.21
